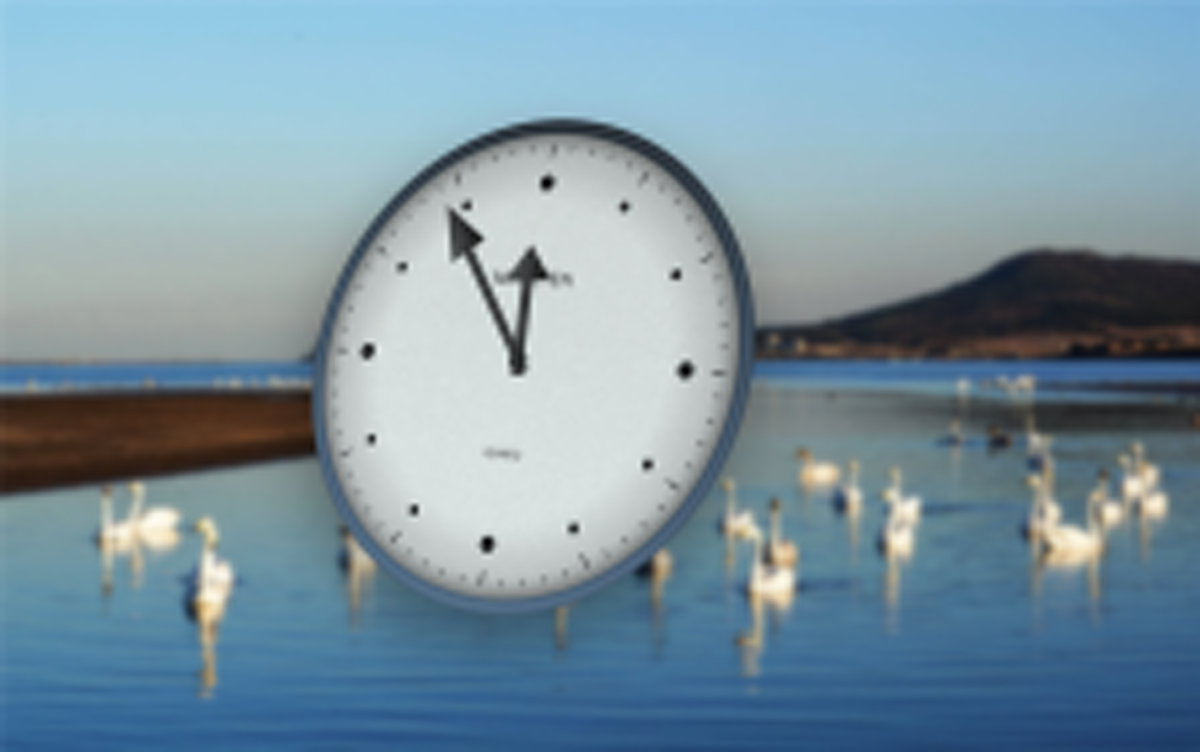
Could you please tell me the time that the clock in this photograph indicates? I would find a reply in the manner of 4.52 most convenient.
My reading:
11.54
